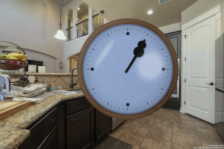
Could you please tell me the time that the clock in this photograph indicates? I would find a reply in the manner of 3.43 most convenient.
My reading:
1.05
